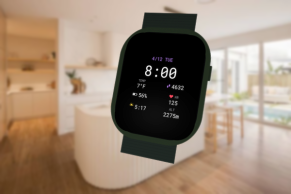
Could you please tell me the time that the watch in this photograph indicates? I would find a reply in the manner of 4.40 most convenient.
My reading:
8.00
